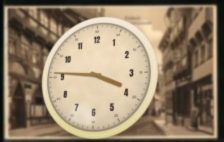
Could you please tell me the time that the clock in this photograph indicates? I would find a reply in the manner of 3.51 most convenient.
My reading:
3.46
